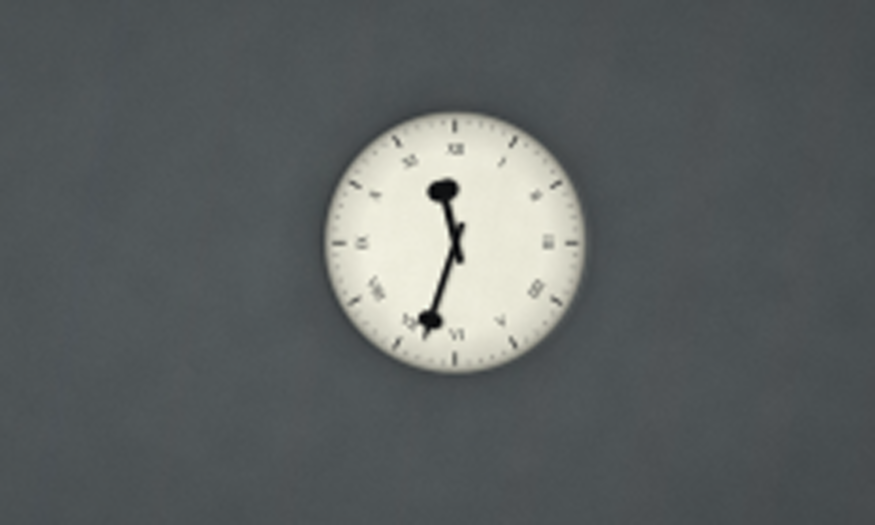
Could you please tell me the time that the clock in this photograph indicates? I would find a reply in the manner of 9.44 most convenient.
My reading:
11.33
